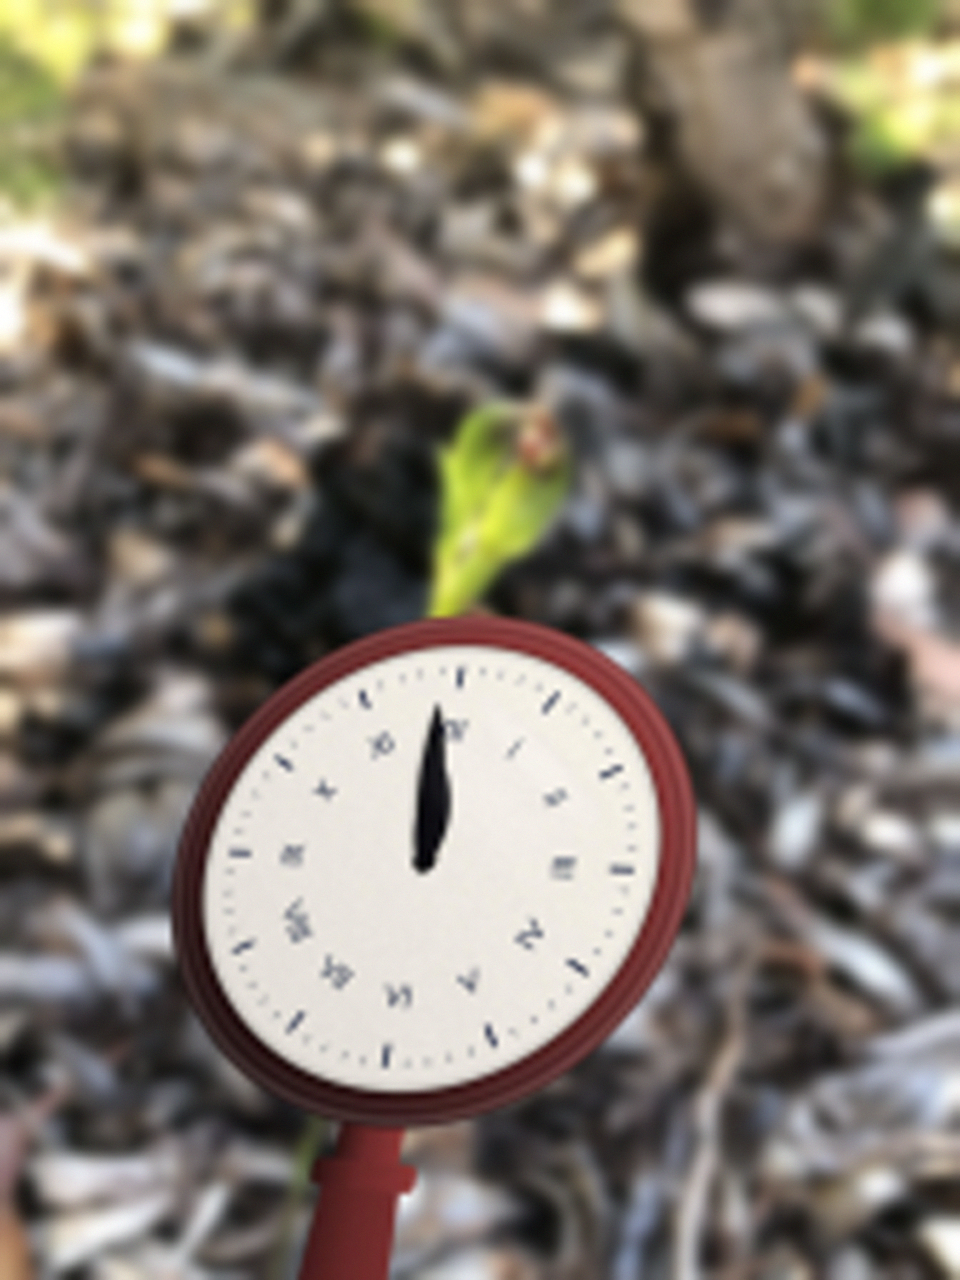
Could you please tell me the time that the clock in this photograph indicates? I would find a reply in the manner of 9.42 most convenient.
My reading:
11.59
